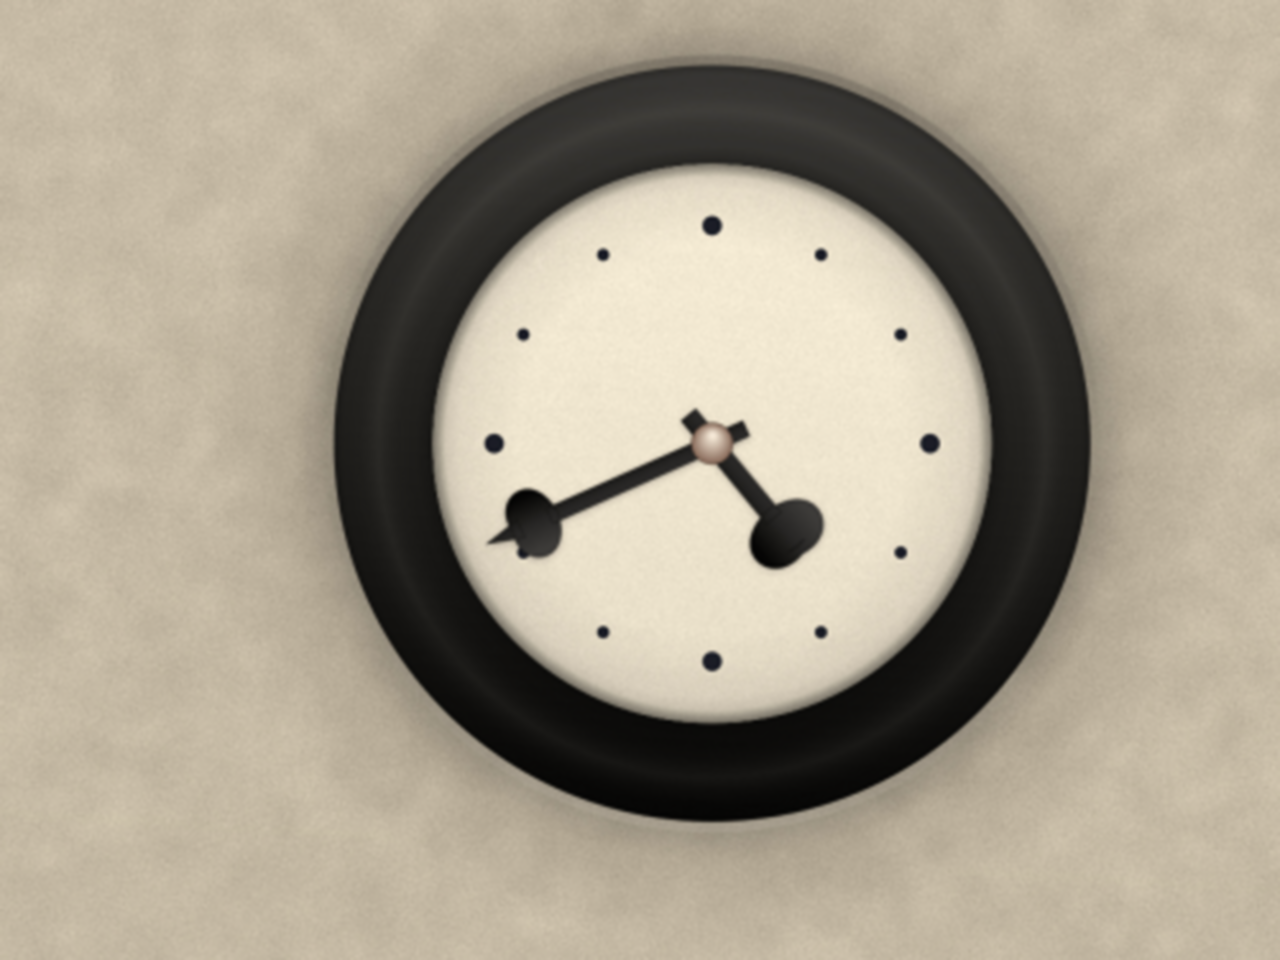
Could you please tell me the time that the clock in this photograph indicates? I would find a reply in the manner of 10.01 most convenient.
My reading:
4.41
